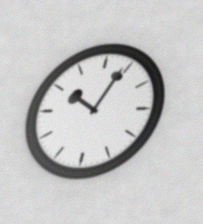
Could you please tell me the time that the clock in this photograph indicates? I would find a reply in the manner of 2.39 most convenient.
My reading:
10.04
